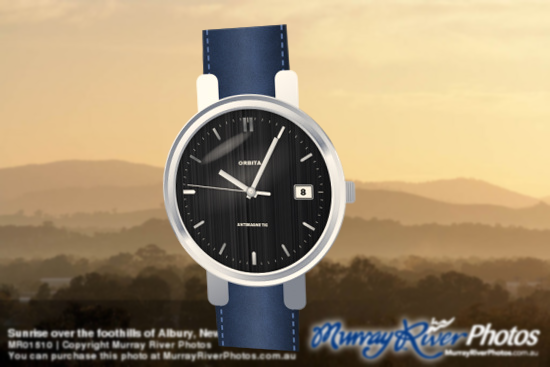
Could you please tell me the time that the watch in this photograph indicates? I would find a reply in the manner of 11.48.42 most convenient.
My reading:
10.04.46
